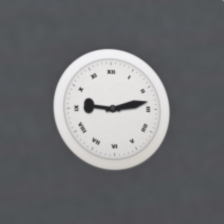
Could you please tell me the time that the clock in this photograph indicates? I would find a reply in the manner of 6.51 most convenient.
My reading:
9.13
